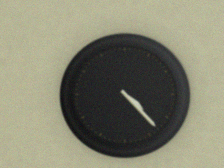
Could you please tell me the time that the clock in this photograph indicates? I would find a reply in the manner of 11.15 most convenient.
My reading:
4.23
